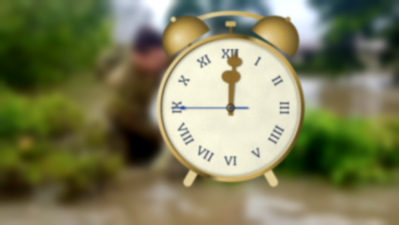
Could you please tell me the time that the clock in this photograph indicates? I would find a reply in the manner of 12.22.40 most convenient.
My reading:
12.00.45
